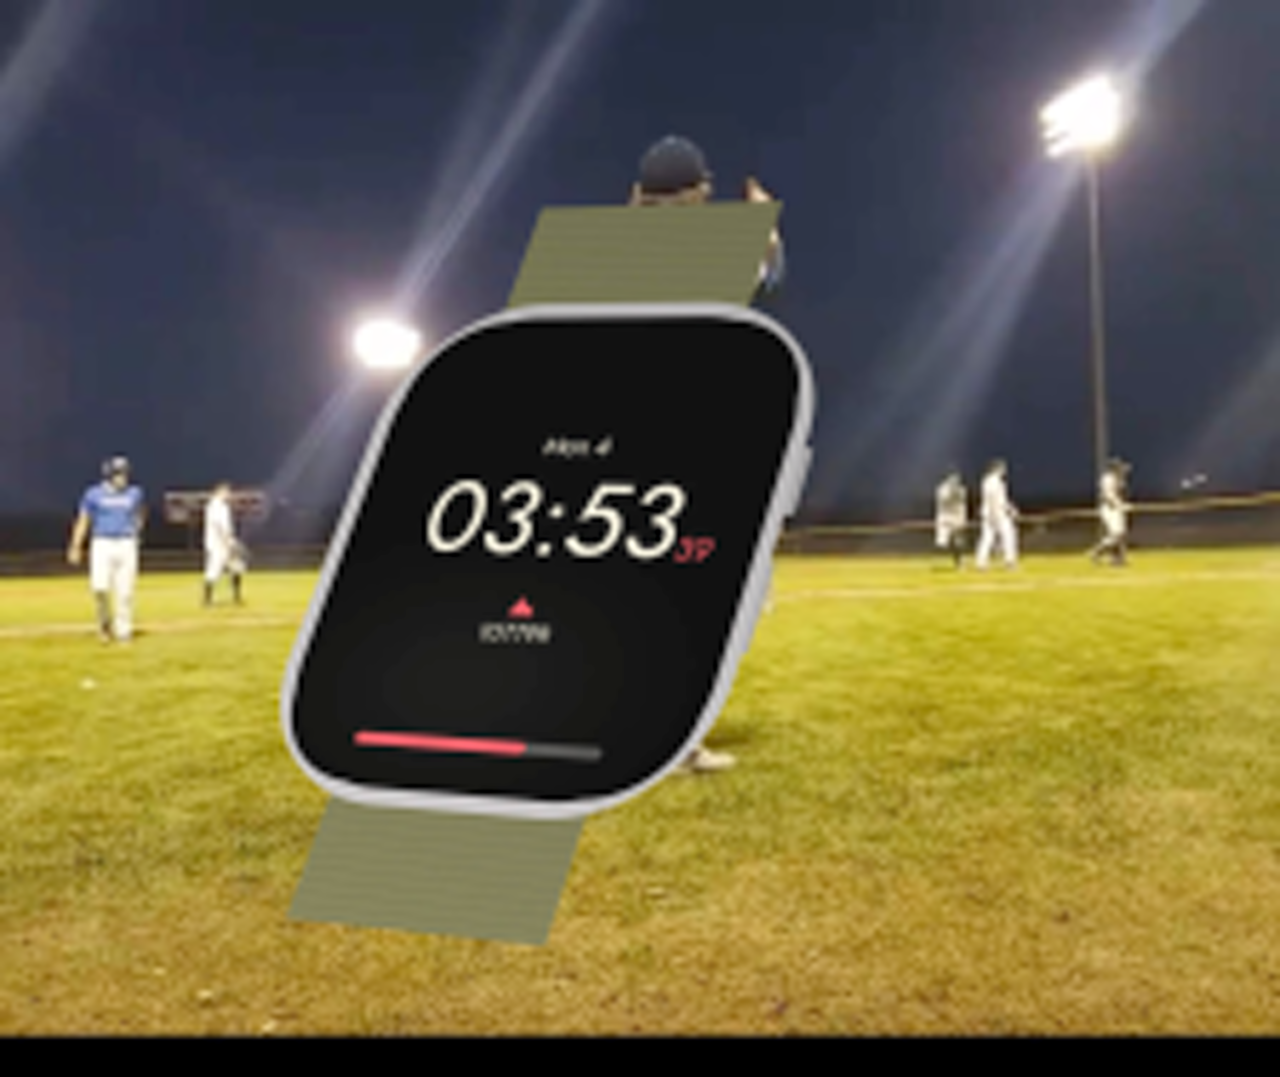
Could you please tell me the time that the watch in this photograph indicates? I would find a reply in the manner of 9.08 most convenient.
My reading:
3.53
